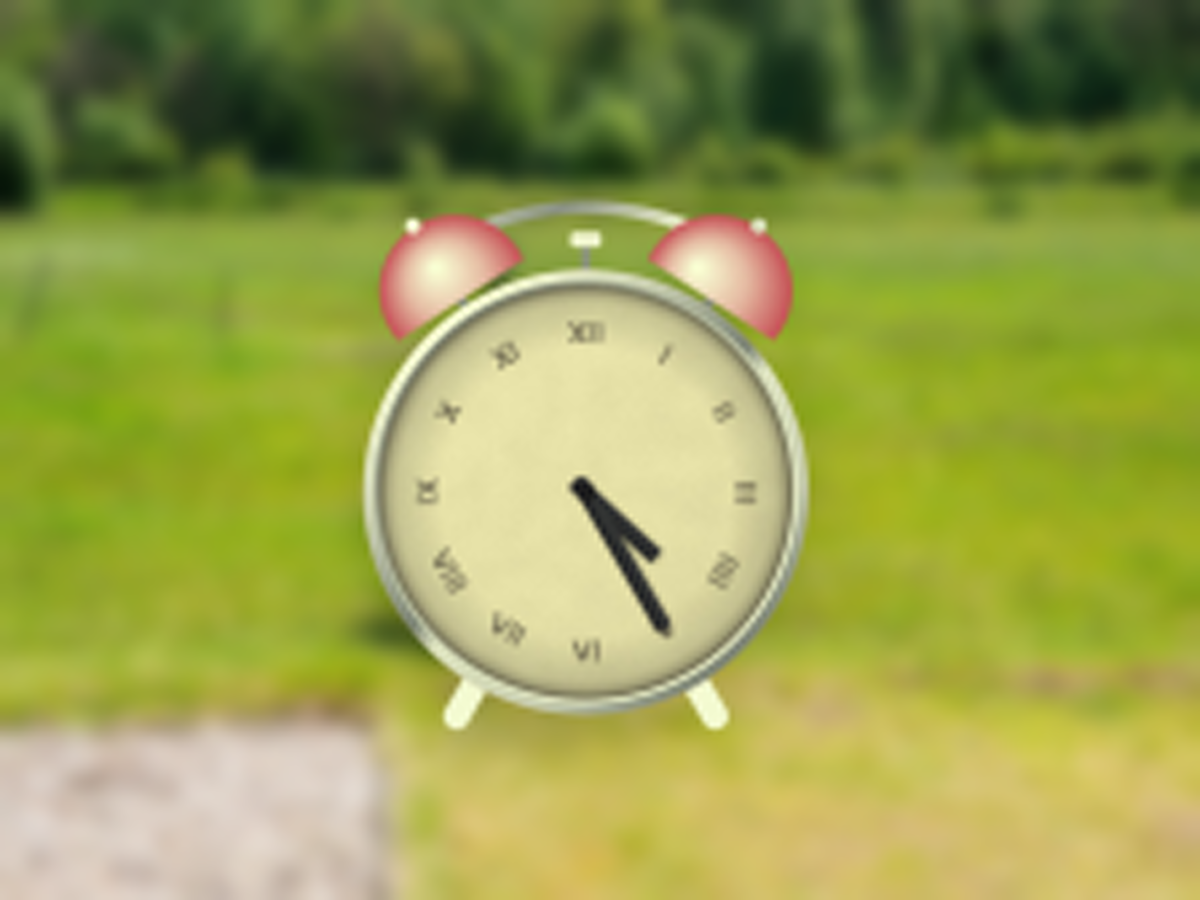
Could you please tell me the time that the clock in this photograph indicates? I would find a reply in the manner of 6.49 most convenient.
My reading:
4.25
